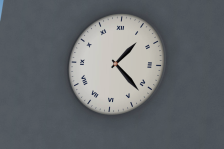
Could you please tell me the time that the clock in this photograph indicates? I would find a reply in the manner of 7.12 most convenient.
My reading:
1.22
